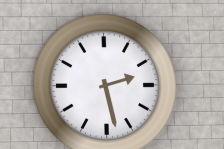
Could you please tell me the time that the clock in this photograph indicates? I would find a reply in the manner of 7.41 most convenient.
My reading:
2.28
